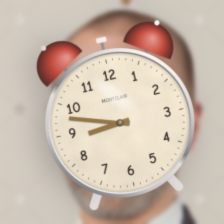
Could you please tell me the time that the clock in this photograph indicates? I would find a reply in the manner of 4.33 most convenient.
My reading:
8.48
